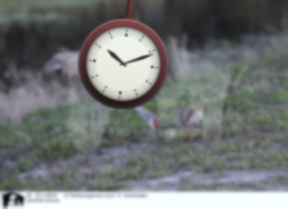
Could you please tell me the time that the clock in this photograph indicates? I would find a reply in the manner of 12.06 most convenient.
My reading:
10.11
